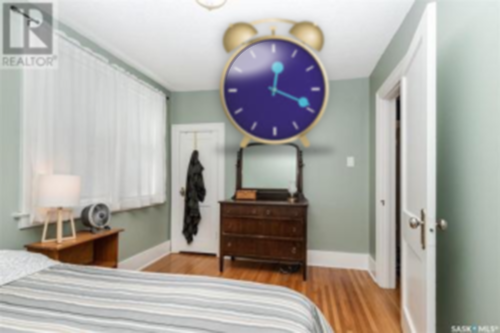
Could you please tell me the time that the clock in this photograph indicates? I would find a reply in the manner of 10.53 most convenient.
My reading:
12.19
